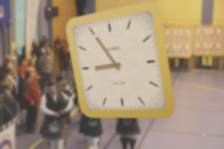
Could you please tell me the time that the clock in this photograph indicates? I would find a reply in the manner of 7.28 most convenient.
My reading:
8.55
